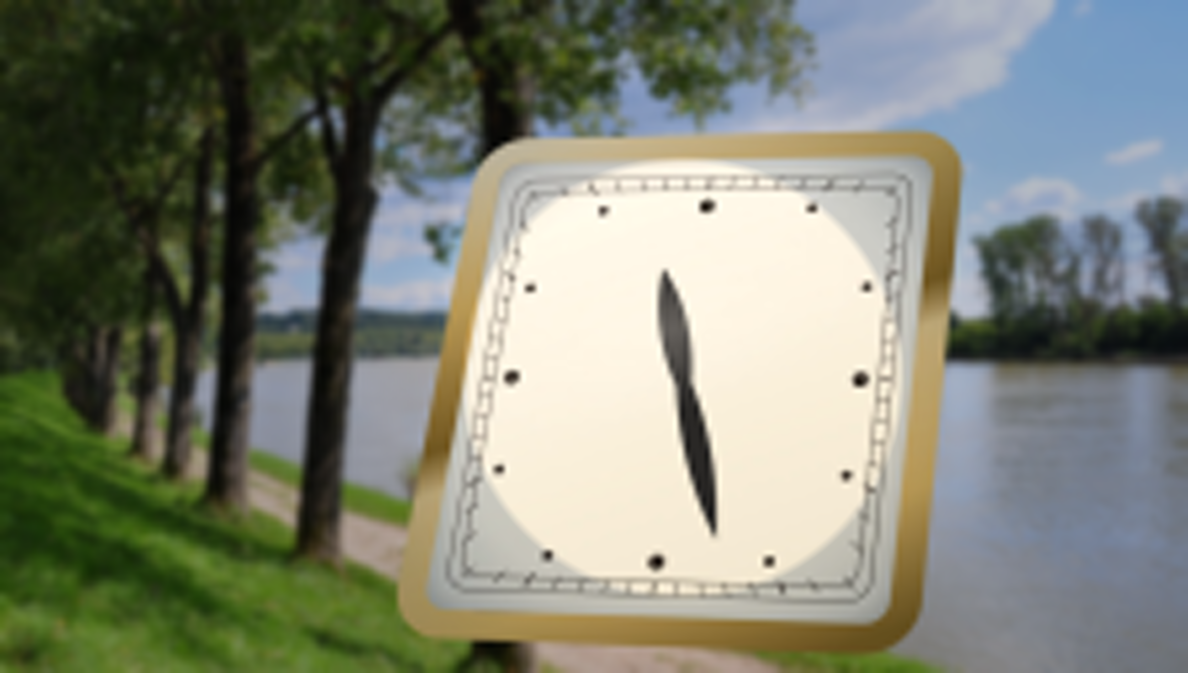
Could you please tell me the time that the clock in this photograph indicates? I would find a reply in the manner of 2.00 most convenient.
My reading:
11.27
